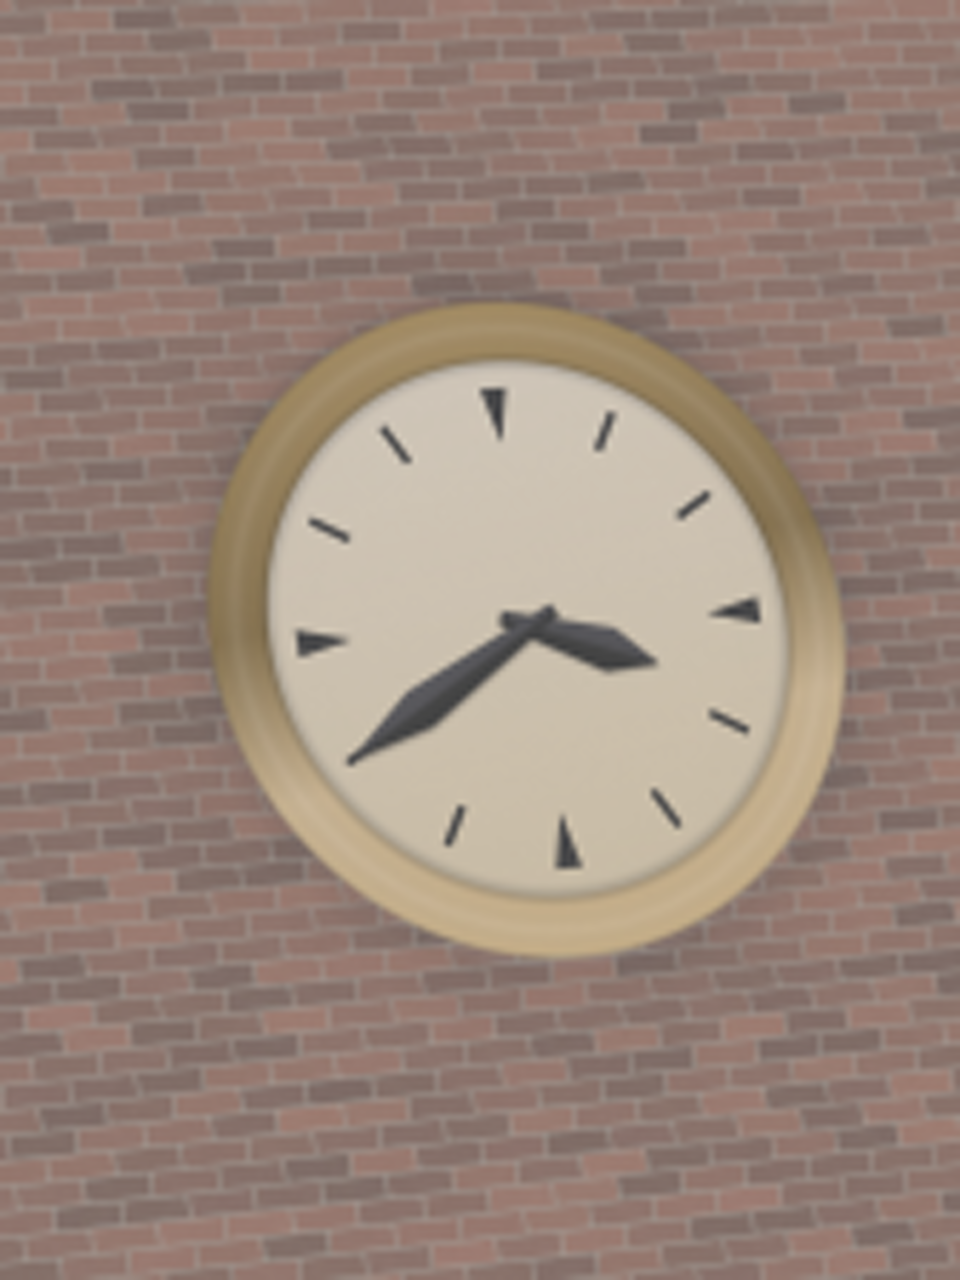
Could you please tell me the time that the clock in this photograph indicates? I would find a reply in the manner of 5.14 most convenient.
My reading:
3.40
